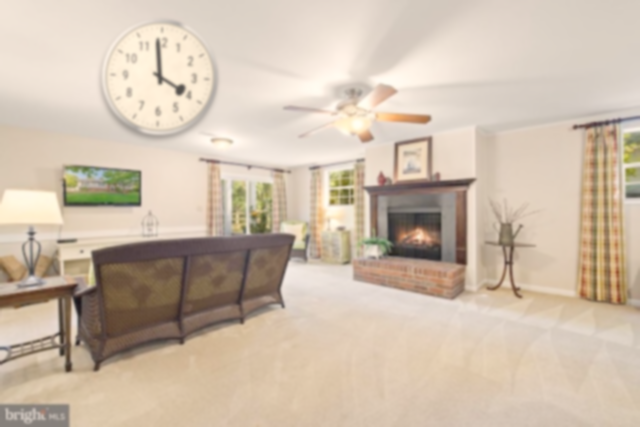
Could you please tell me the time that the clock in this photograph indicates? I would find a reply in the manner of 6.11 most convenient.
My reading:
3.59
